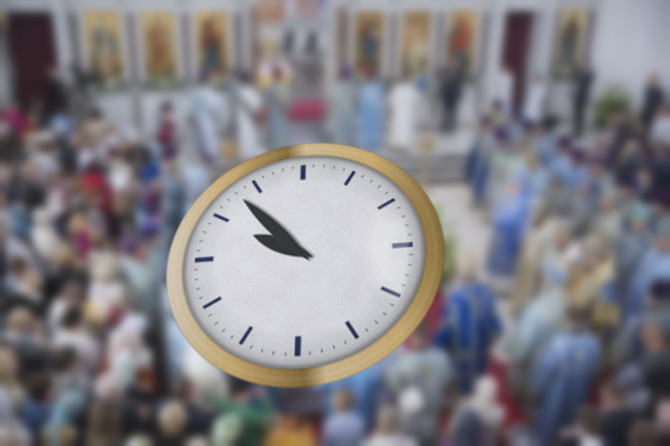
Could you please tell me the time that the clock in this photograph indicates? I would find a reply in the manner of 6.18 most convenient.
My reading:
9.53
